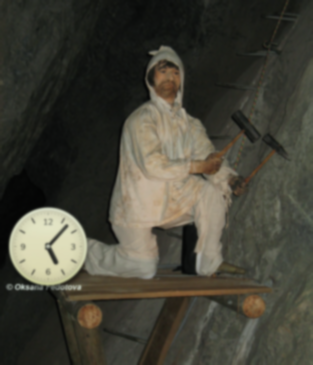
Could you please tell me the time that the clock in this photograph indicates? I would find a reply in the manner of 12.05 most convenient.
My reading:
5.07
